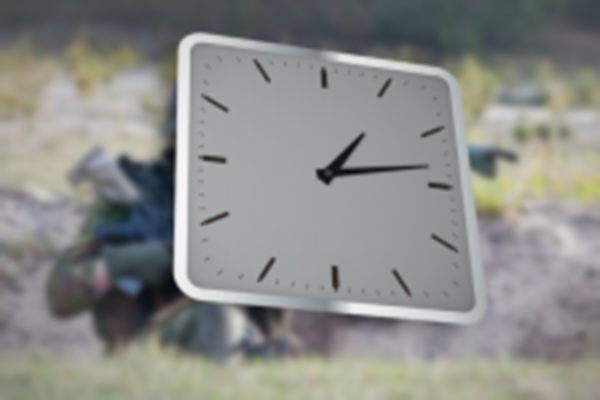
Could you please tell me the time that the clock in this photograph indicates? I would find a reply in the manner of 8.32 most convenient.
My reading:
1.13
